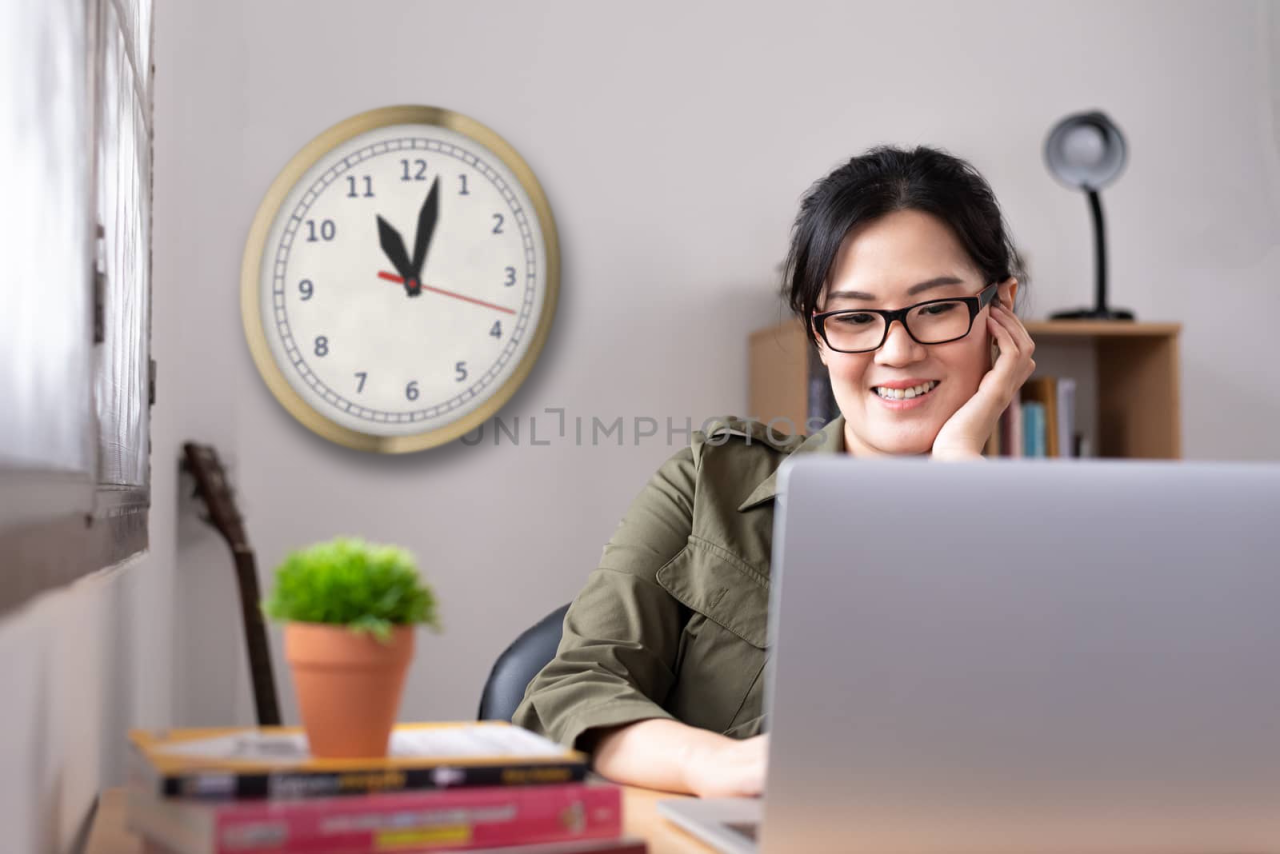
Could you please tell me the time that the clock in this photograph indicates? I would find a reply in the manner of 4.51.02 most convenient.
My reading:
11.02.18
